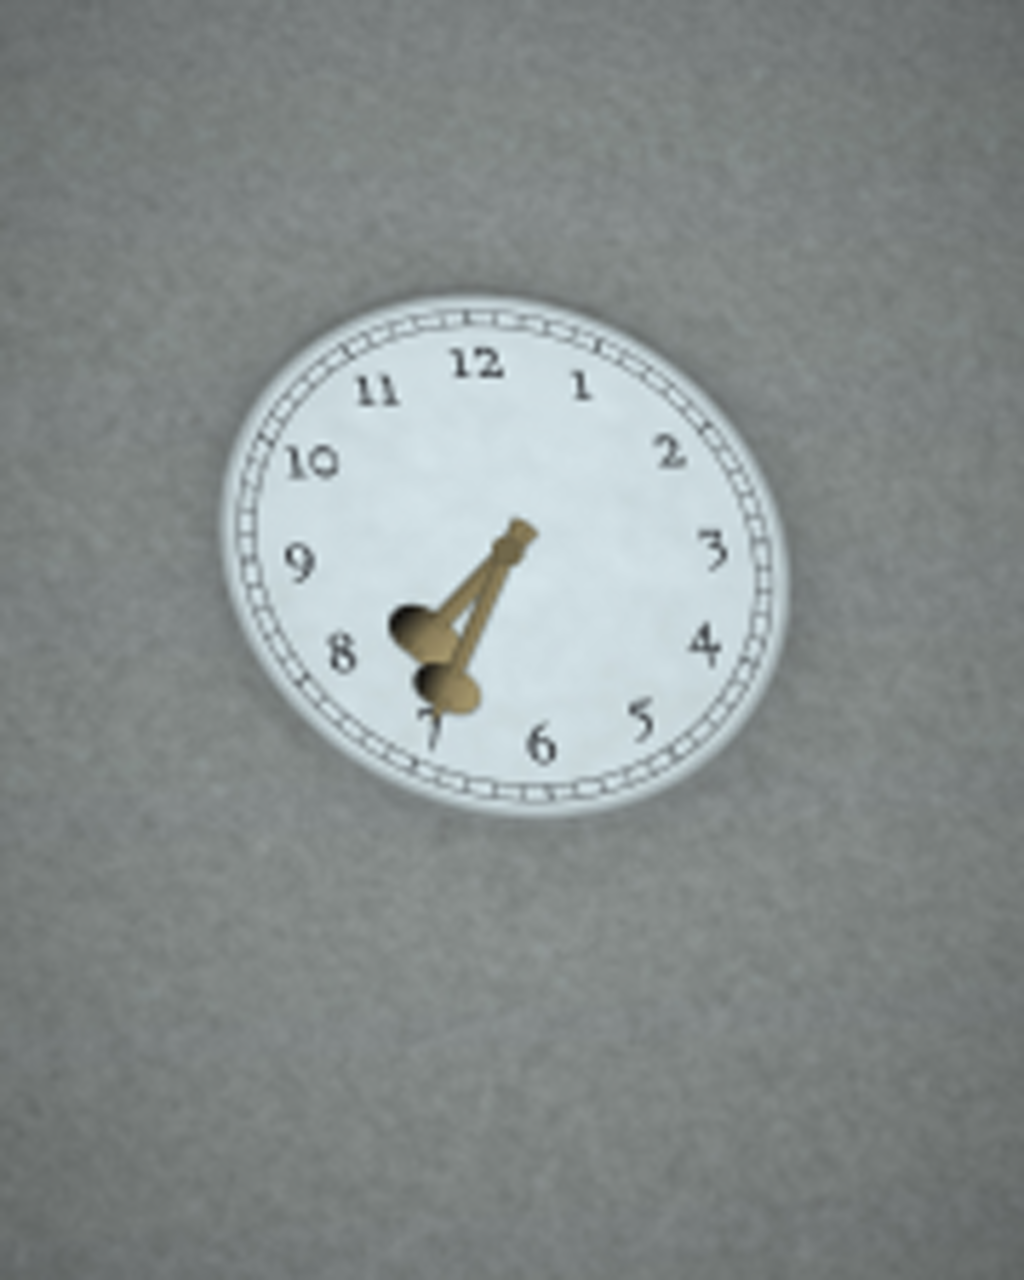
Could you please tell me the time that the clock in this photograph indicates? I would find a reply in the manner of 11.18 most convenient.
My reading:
7.35
